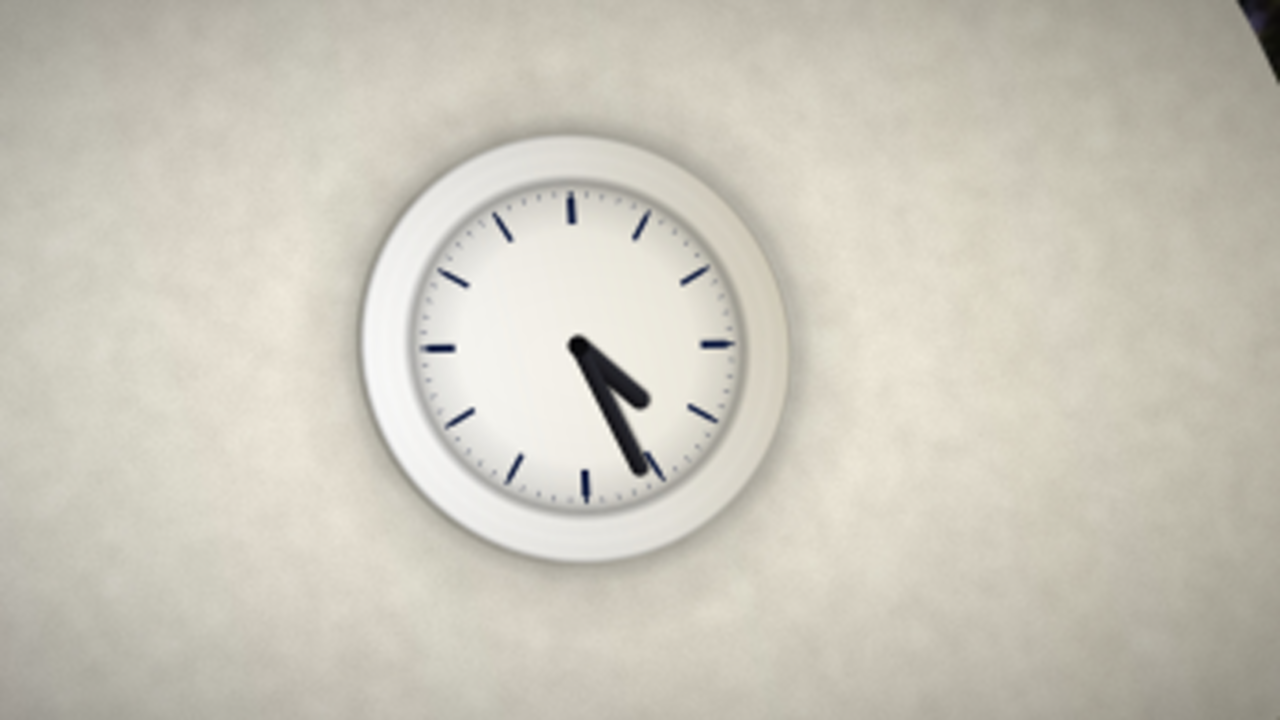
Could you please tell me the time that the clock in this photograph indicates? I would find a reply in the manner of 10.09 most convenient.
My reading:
4.26
